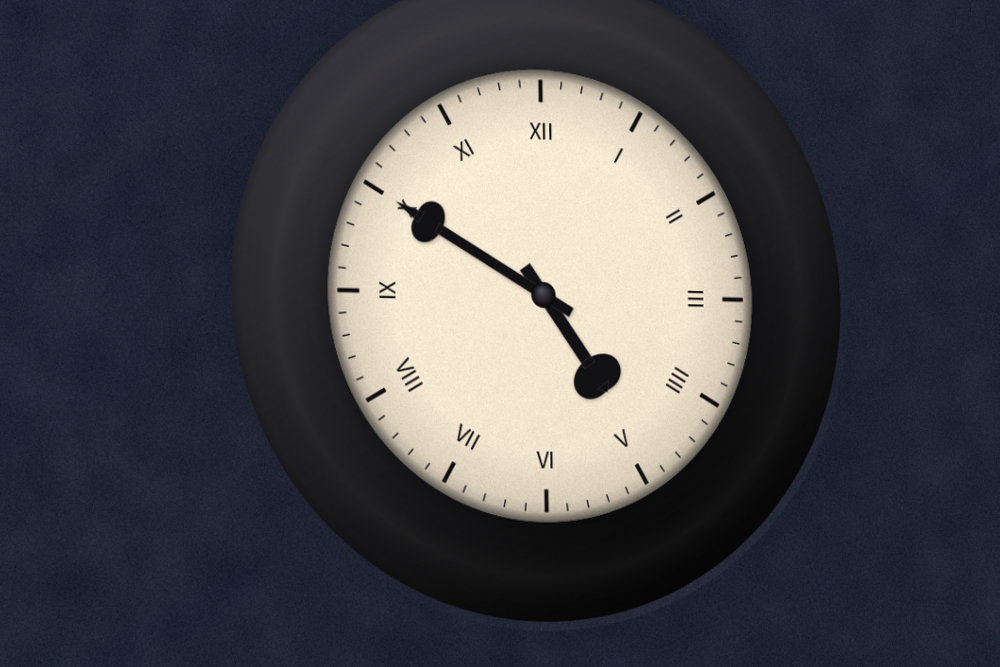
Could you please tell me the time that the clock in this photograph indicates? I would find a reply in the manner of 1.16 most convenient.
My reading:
4.50
